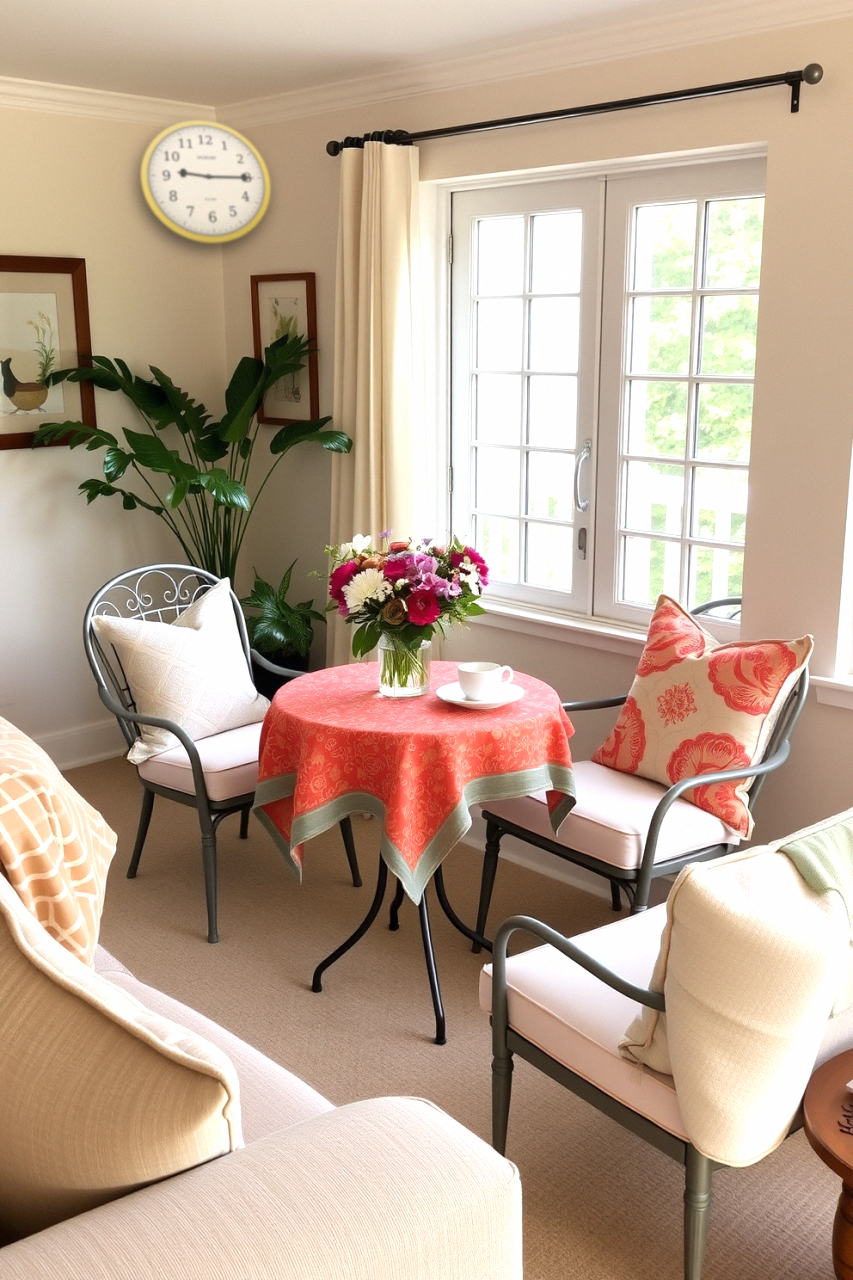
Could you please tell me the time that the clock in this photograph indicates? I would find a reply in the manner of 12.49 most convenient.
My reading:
9.15
